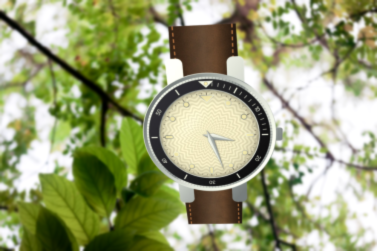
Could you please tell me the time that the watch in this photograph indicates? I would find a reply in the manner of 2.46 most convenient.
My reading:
3.27
